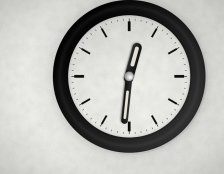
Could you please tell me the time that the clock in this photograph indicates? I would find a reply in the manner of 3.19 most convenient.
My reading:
12.31
